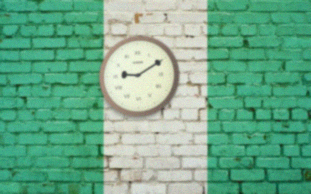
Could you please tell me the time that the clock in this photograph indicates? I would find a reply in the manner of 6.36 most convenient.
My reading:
9.10
